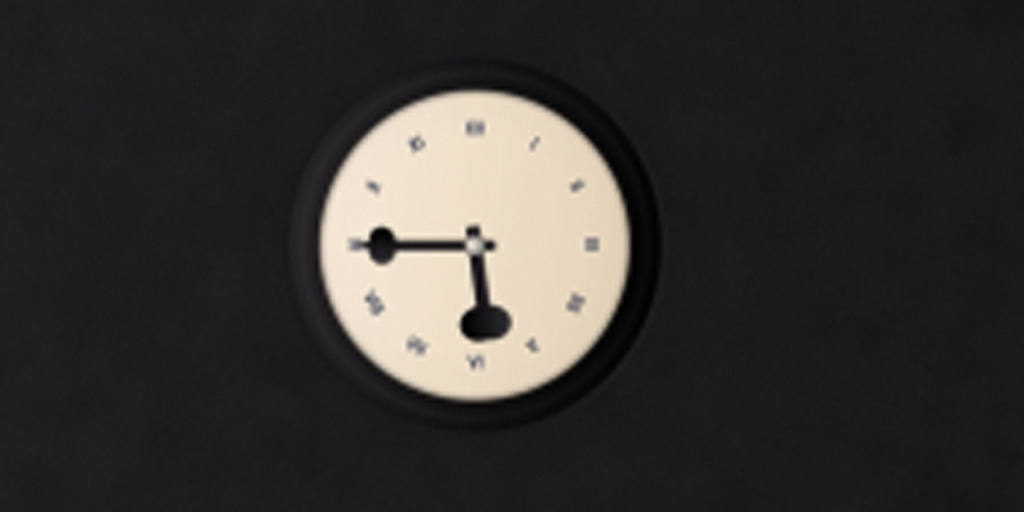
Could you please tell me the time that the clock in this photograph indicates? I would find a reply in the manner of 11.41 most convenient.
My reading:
5.45
